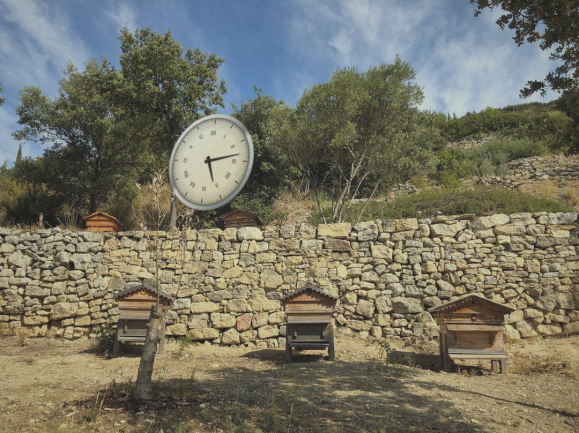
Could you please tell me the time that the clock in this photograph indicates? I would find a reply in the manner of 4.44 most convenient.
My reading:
5.13
